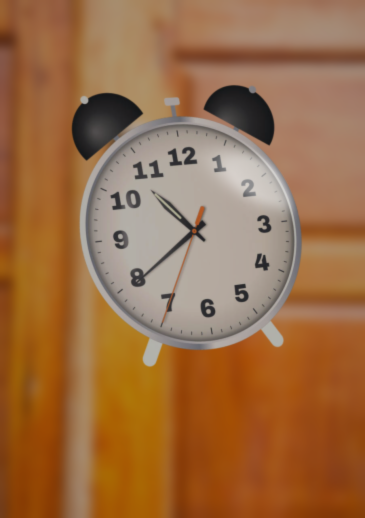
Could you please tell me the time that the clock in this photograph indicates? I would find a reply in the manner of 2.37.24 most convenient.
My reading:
10.39.35
